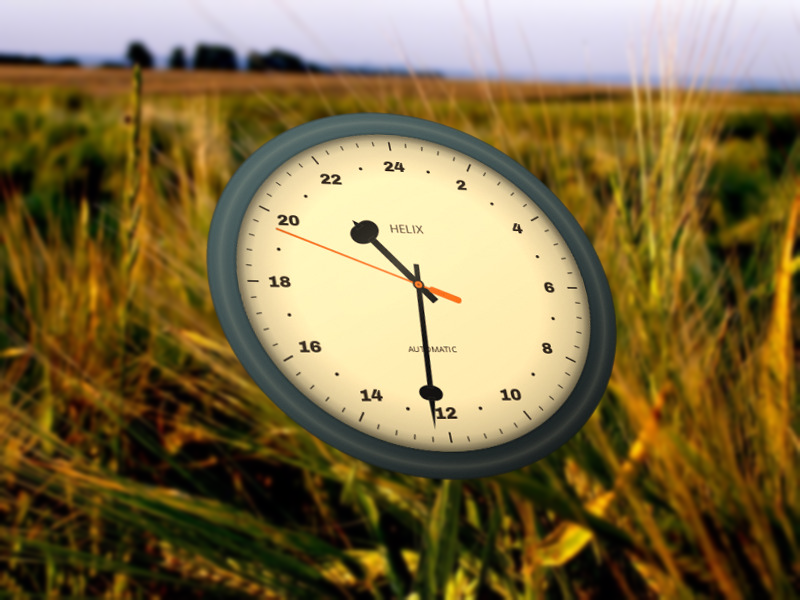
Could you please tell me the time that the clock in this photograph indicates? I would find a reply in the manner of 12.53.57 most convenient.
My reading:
21.30.49
